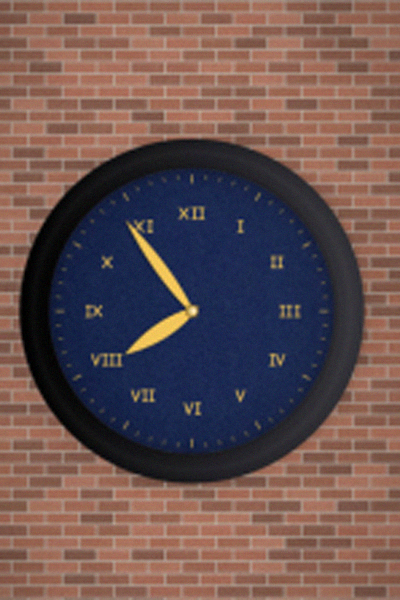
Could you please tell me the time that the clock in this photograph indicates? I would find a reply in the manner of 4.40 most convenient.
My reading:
7.54
